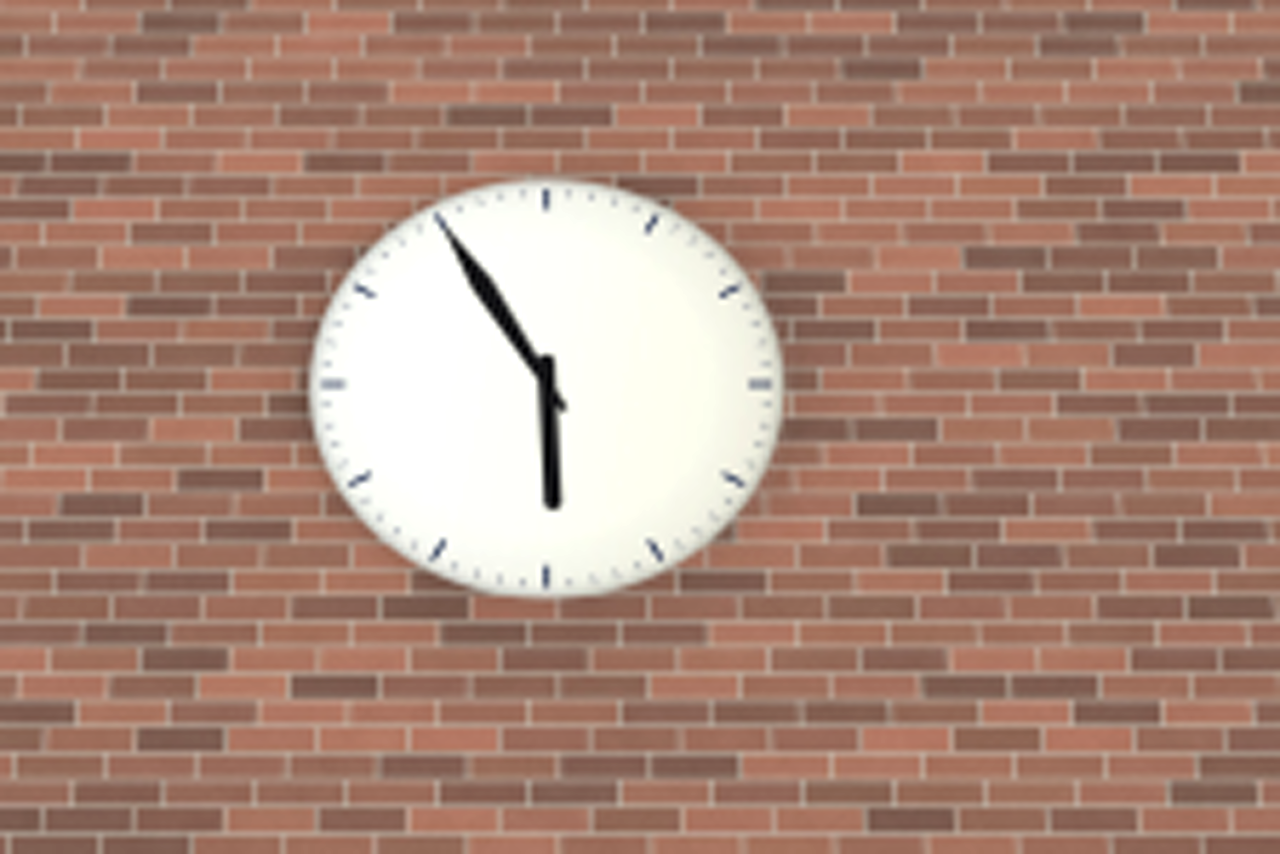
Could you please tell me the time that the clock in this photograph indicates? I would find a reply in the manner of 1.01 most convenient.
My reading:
5.55
